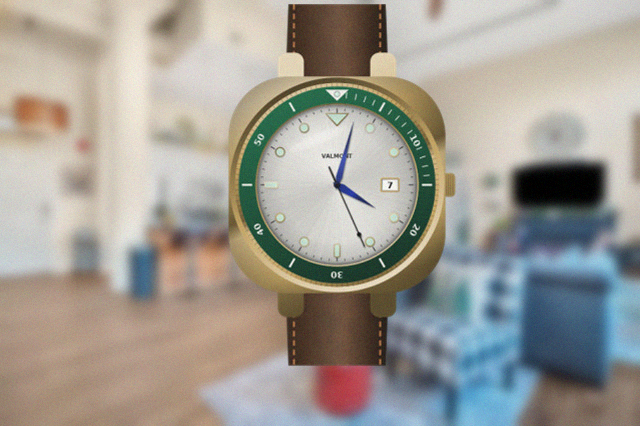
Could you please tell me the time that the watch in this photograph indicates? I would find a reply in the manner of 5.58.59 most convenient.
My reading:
4.02.26
